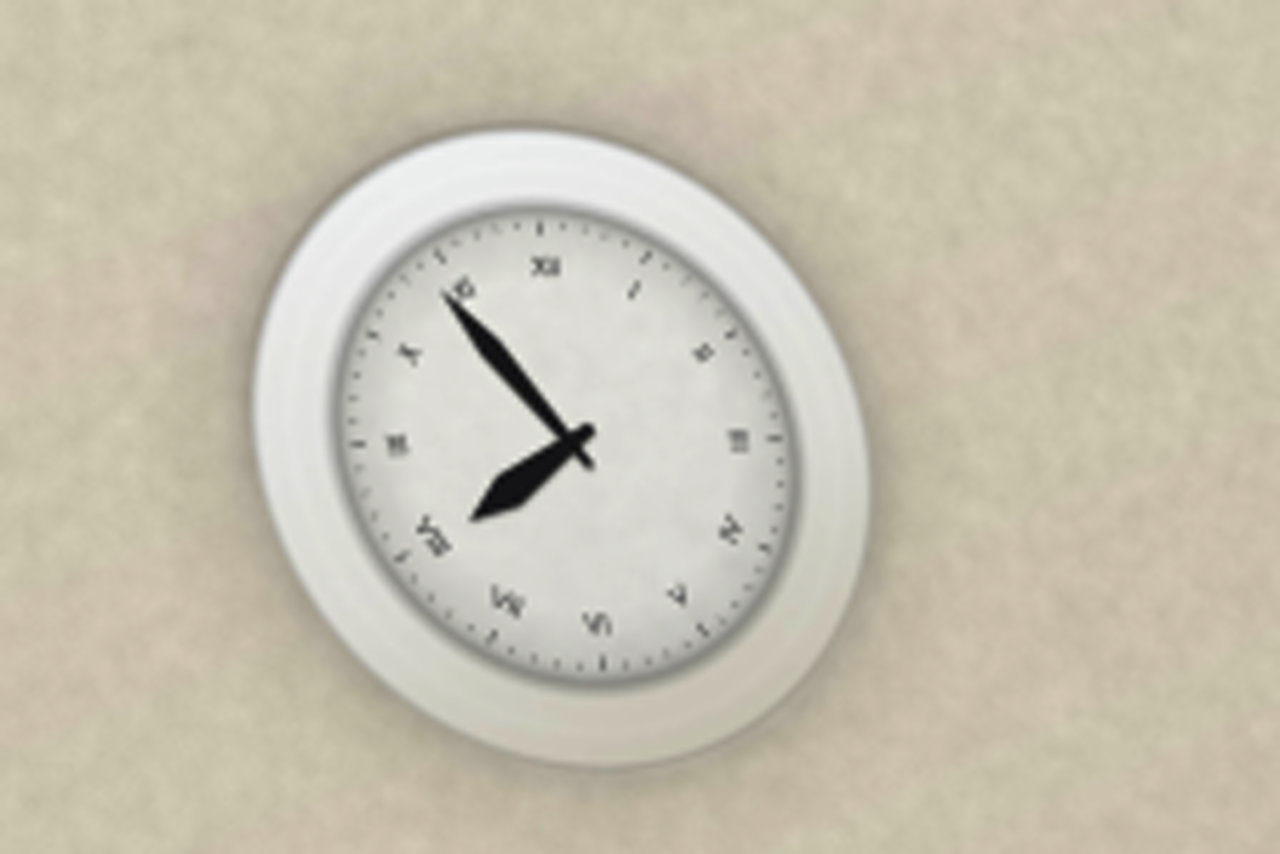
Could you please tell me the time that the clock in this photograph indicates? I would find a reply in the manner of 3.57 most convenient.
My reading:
7.54
